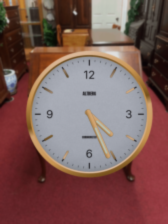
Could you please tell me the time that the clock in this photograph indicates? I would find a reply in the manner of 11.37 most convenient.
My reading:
4.26
